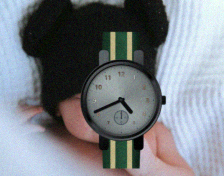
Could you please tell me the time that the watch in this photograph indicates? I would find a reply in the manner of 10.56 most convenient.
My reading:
4.41
